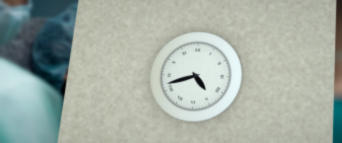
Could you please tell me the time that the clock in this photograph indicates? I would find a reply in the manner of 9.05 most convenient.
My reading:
4.42
